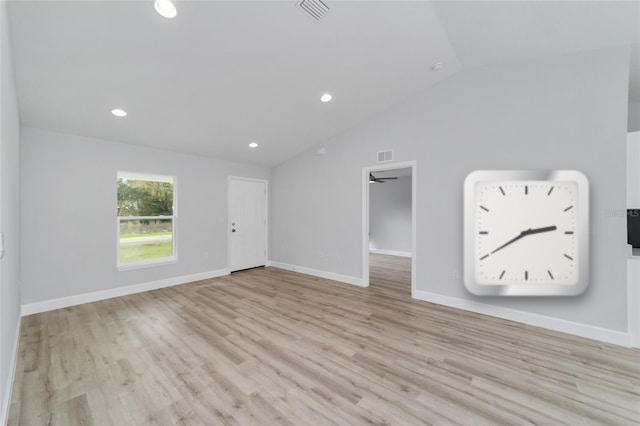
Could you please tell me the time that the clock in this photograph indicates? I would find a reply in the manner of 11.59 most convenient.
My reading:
2.40
